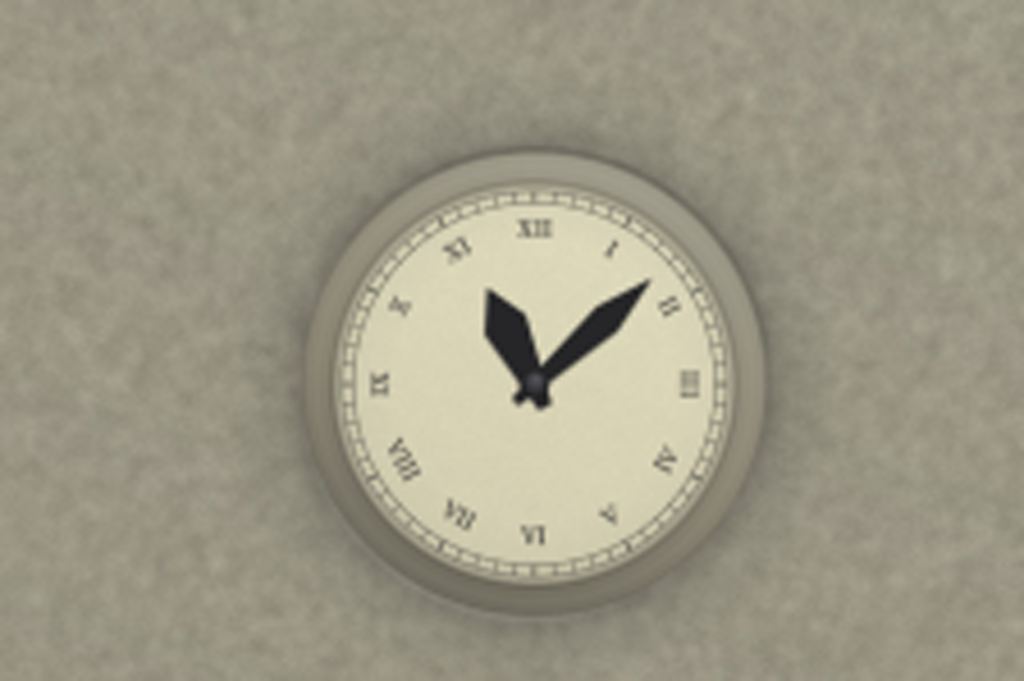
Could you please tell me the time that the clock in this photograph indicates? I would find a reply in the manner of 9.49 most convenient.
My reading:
11.08
